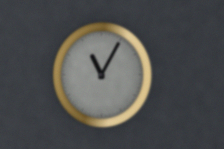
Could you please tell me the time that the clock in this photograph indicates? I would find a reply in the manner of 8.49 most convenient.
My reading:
11.05
